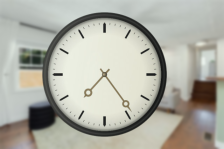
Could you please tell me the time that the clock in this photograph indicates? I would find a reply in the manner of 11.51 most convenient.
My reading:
7.24
